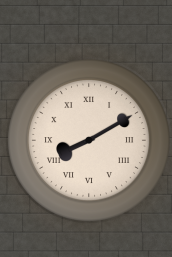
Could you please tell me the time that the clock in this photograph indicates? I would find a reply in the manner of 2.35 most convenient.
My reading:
8.10
